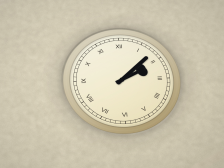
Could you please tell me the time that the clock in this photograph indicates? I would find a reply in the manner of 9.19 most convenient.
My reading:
2.08
